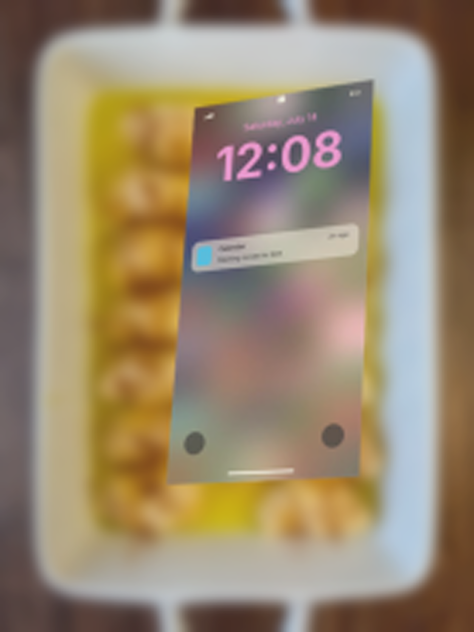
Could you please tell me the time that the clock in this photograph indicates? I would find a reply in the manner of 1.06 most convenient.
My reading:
12.08
